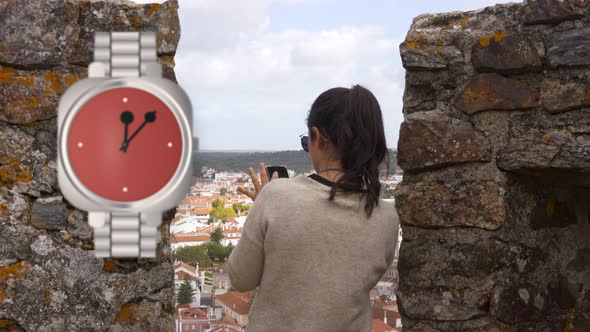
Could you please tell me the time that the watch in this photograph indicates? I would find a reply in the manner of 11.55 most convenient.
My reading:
12.07
